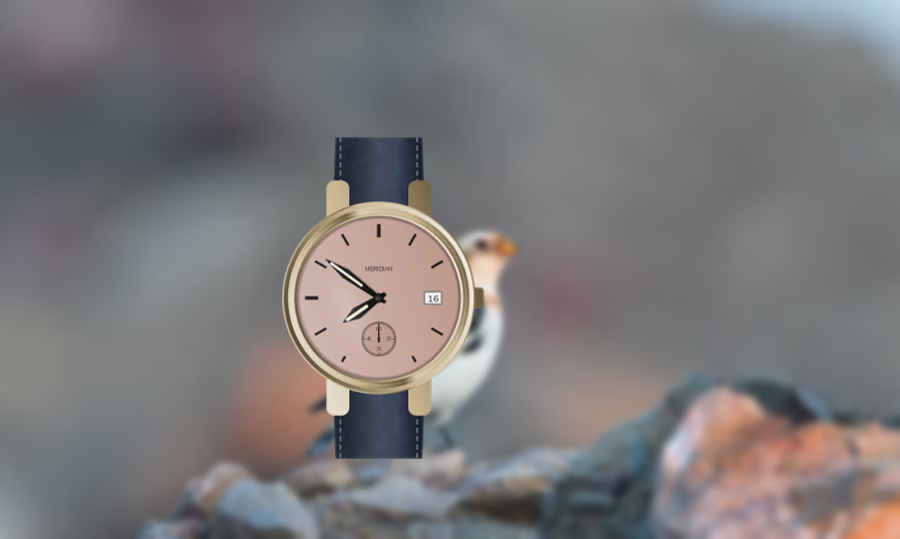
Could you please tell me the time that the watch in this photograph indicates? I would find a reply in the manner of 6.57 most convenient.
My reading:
7.51
